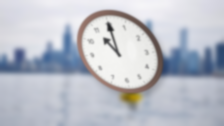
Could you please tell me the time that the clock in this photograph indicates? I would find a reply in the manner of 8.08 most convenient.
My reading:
11.00
